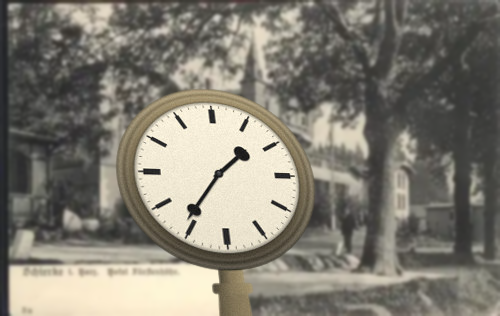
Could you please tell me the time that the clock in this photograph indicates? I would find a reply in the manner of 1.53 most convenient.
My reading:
1.36
